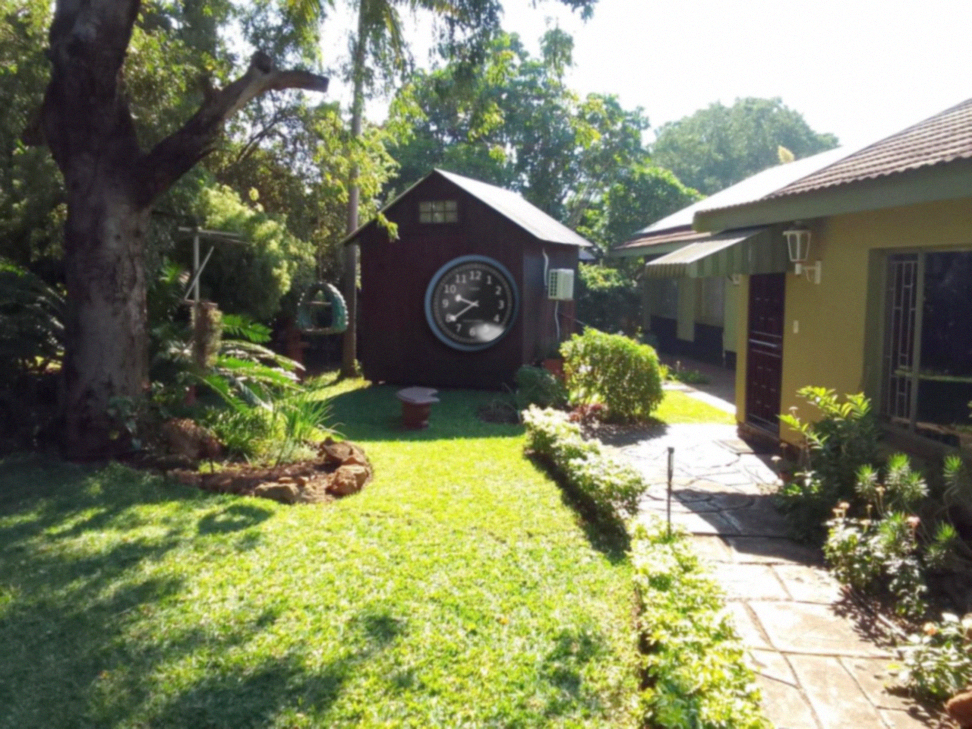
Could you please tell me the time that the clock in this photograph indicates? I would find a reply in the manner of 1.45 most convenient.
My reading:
9.39
